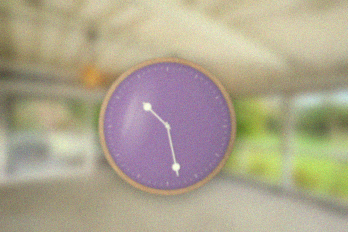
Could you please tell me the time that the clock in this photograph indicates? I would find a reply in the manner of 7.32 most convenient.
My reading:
10.28
